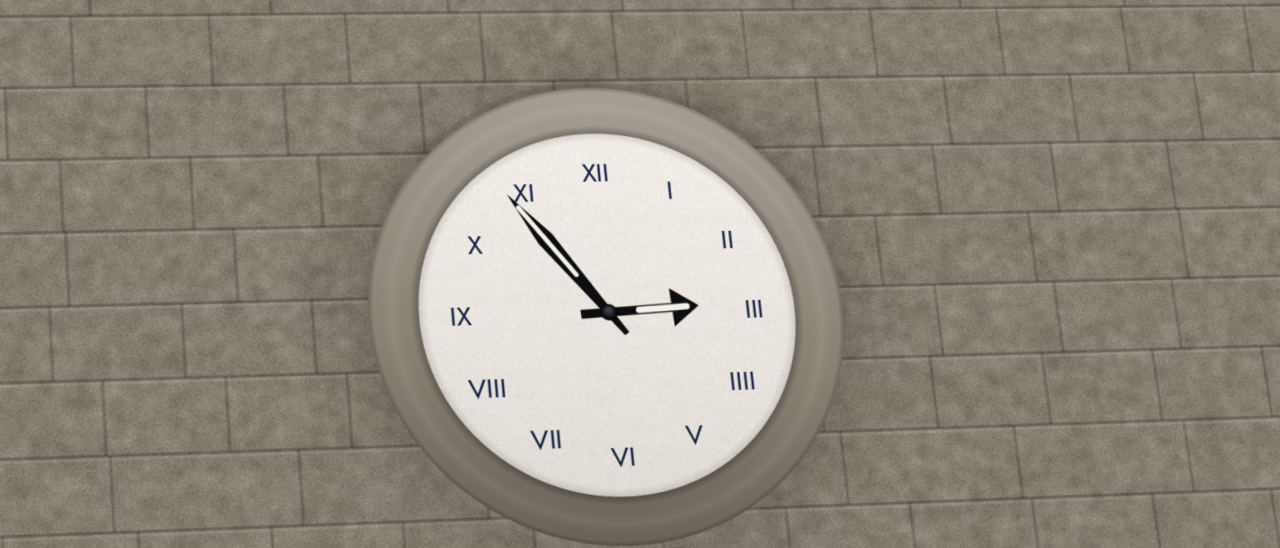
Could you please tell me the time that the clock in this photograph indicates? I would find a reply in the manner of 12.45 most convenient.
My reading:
2.54
